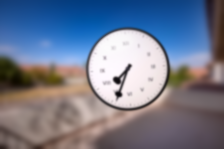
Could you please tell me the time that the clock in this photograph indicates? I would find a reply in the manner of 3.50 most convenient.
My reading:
7.34
